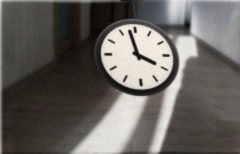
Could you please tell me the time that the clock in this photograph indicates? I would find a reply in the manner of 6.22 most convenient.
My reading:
3.58
